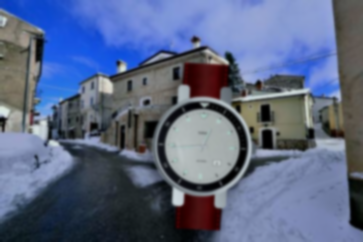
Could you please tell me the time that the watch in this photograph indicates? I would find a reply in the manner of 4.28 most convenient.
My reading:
12.44
